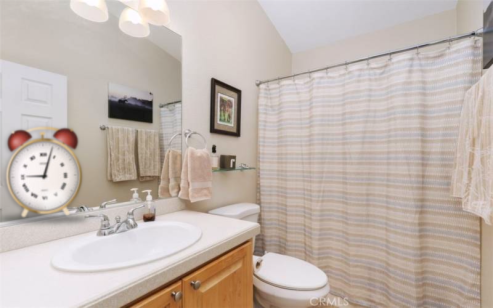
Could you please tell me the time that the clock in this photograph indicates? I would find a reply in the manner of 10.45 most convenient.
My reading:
9.03
